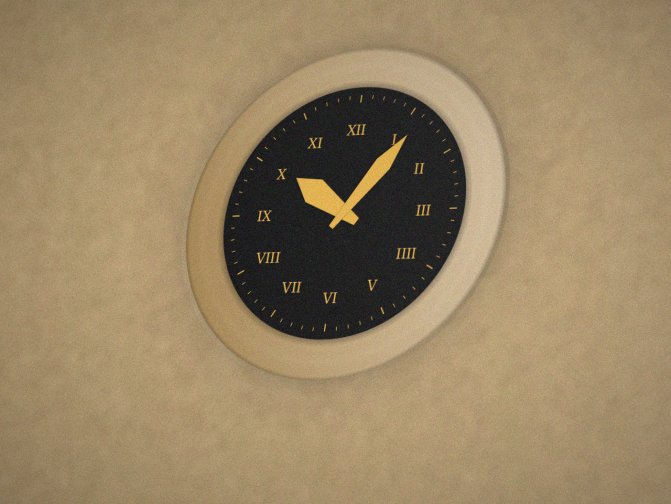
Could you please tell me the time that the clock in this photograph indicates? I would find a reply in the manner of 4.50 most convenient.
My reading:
10.06
